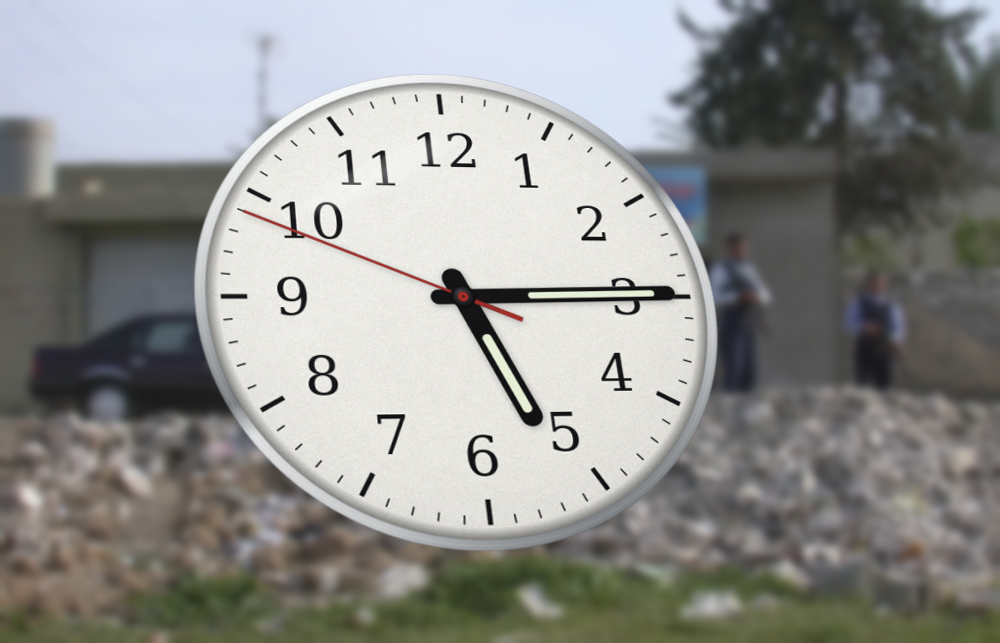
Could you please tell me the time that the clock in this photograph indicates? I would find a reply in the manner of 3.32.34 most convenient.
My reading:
5.14.49
